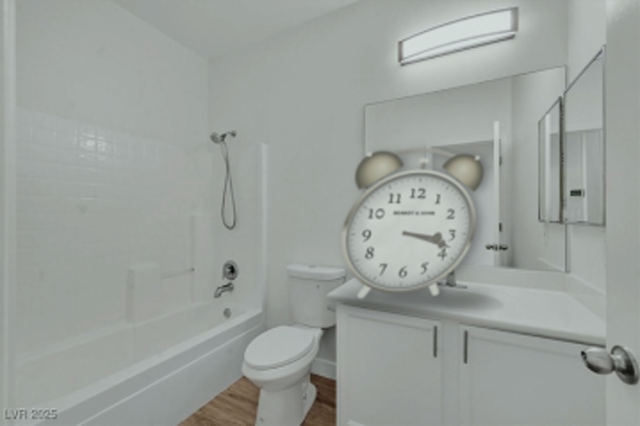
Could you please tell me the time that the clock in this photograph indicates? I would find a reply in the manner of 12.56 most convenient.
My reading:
3.18
